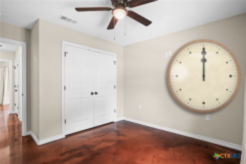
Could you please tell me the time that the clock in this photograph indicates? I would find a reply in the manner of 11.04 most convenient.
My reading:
12.00
